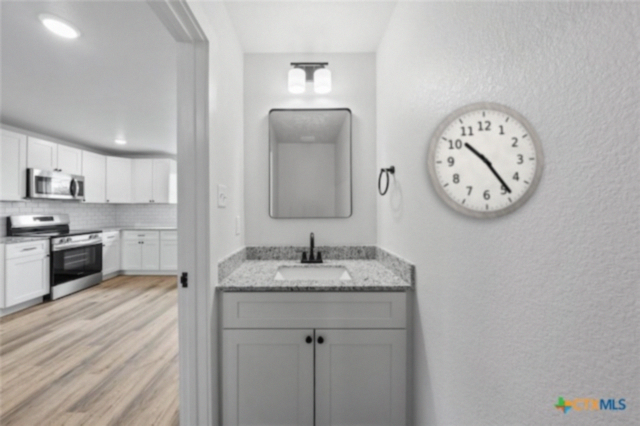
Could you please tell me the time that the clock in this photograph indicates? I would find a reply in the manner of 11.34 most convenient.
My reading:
10.24
